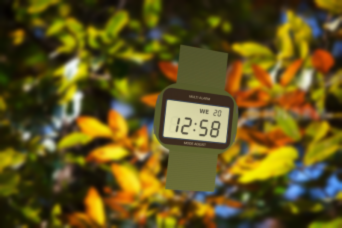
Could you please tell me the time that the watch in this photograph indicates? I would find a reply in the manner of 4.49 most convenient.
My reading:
12.58
